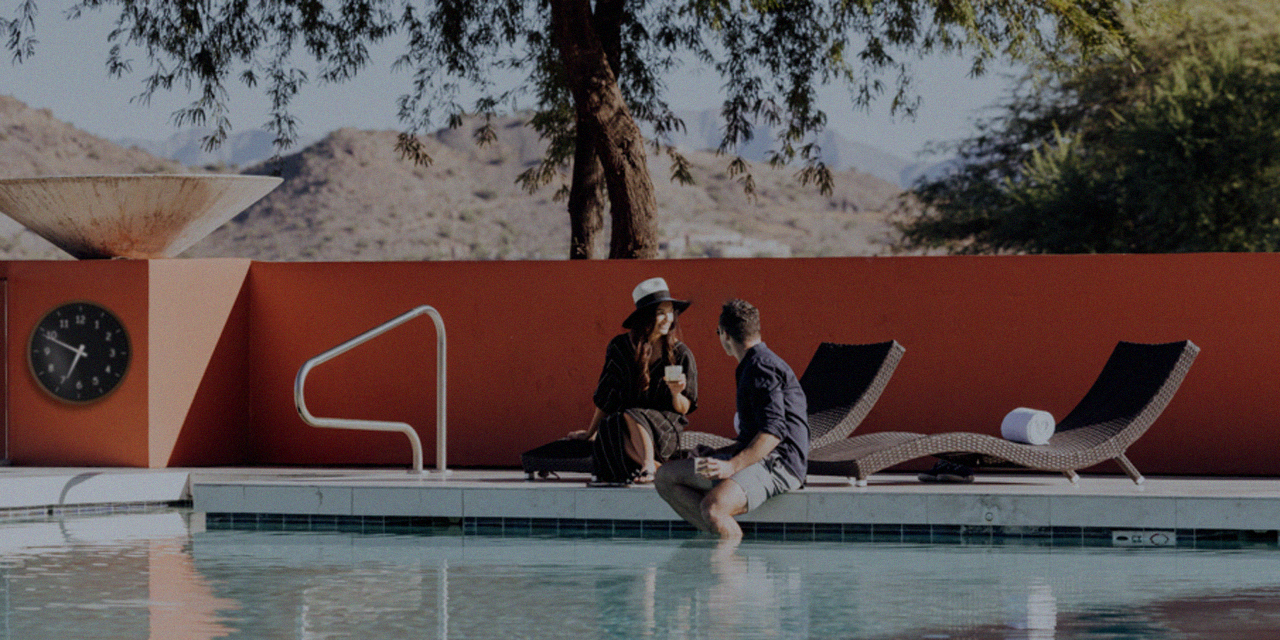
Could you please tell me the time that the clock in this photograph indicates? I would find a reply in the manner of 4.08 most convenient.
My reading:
6.49
